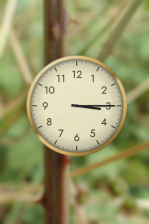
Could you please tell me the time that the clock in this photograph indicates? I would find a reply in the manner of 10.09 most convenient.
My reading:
3.15
